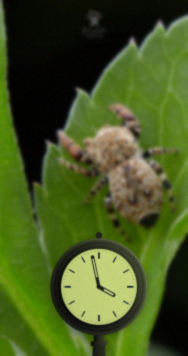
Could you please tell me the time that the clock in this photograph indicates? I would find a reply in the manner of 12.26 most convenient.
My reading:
3.58
